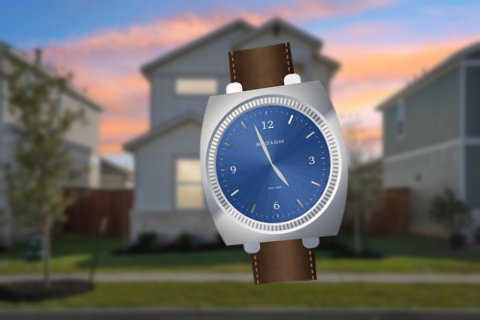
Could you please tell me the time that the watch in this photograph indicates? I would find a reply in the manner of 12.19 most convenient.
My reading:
4.57
